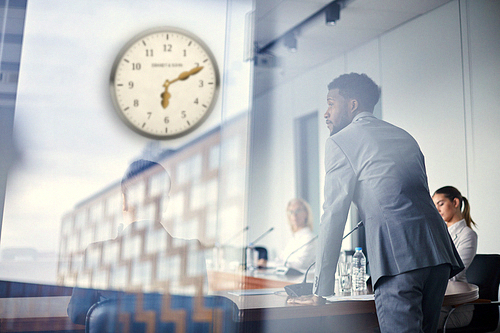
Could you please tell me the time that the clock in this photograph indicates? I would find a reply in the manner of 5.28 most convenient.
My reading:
6.11
